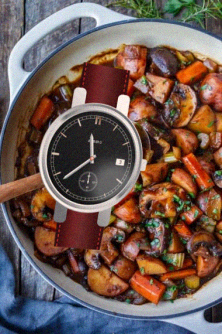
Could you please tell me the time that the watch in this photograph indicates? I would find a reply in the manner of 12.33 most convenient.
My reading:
11.38
